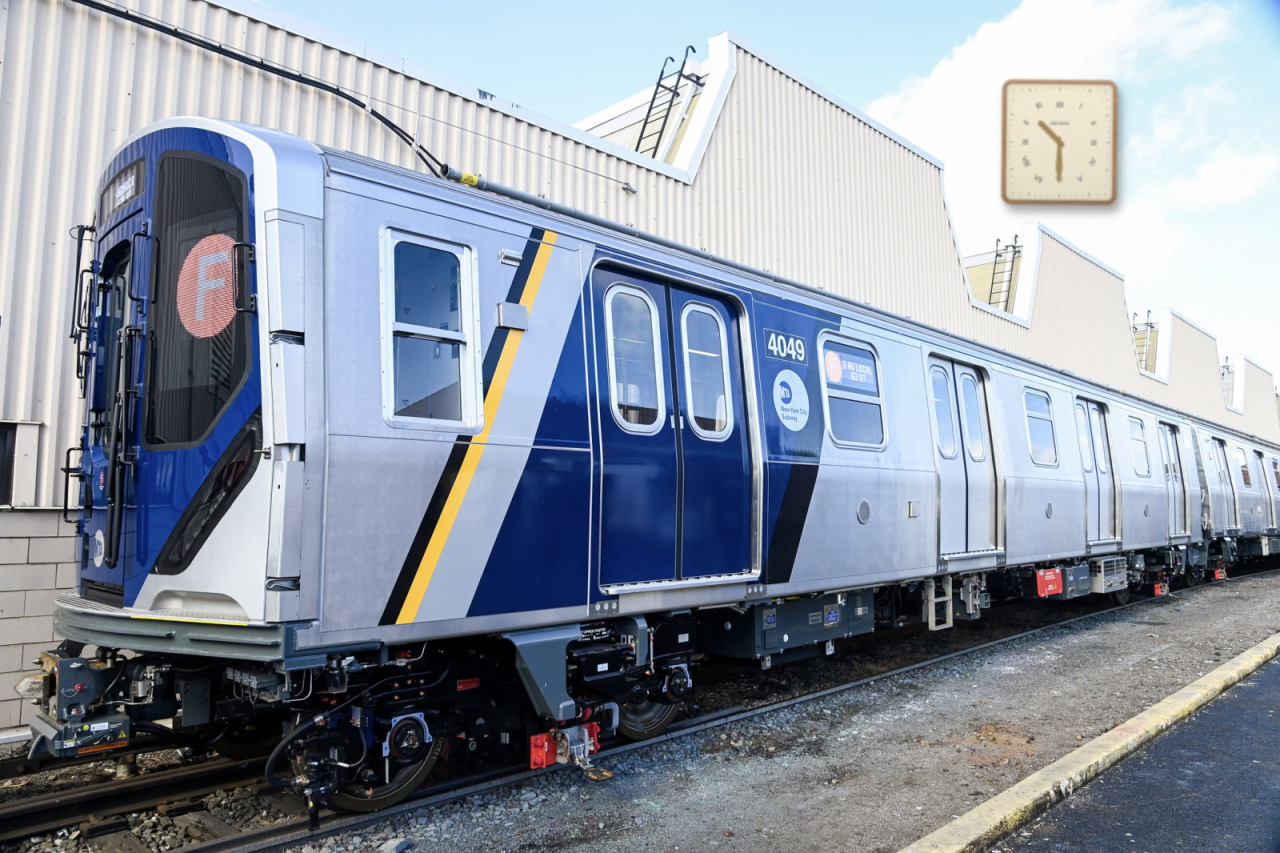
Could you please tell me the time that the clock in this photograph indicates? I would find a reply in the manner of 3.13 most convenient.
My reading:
10.30
